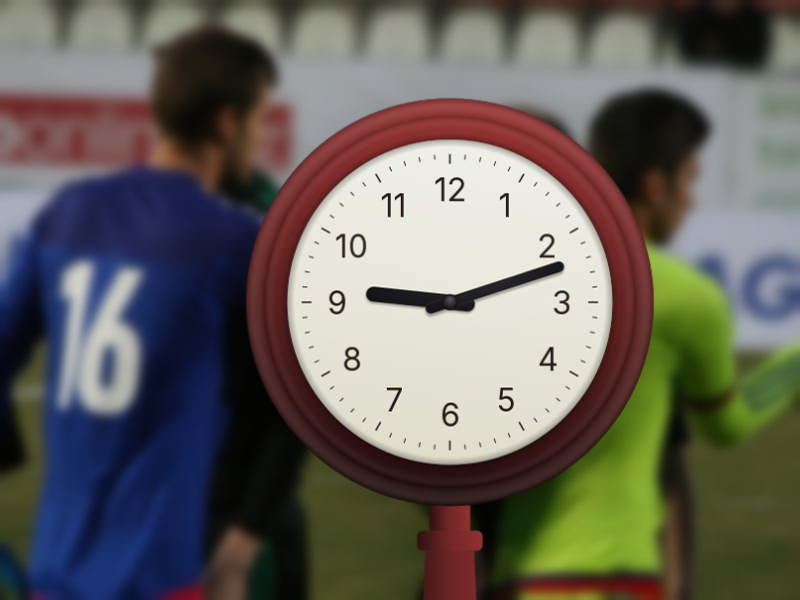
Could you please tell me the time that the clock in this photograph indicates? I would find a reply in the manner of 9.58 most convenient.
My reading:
9.12
